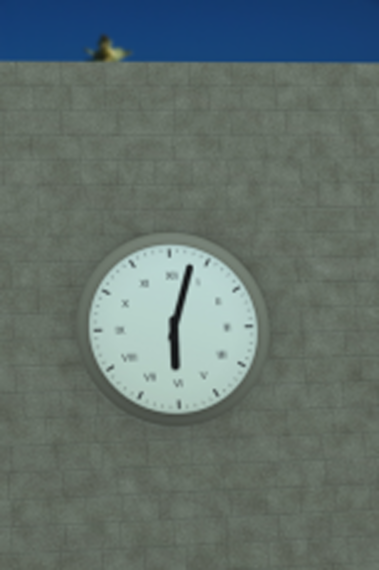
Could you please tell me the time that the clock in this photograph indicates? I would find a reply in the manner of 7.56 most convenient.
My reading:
6.03
